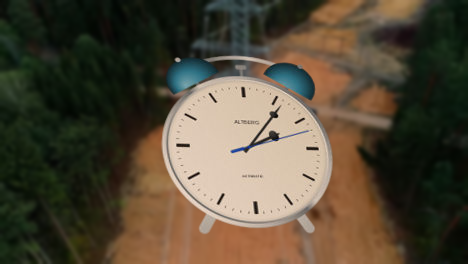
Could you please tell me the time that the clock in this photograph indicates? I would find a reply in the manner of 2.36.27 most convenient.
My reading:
2.06.12
